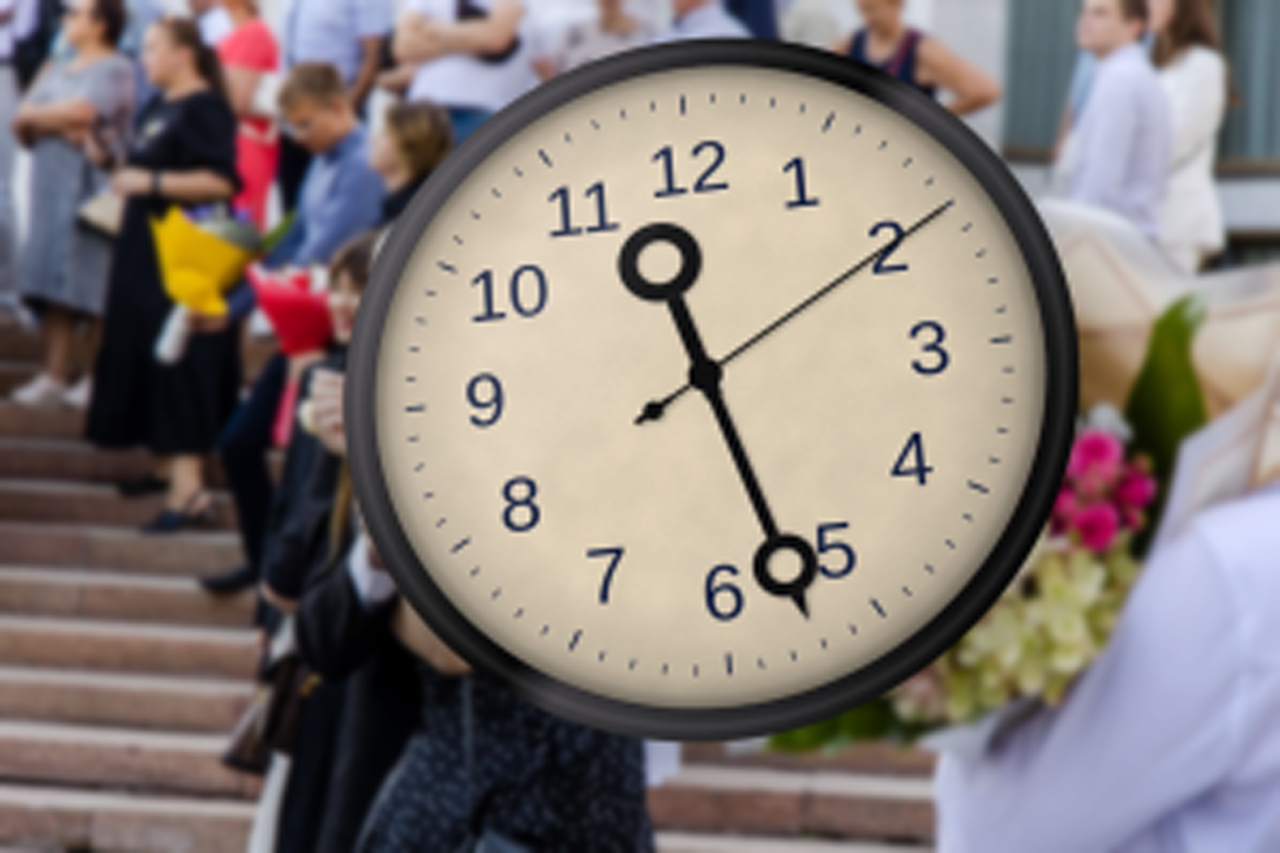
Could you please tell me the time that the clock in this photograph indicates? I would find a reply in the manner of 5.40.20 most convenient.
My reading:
11.27.10
